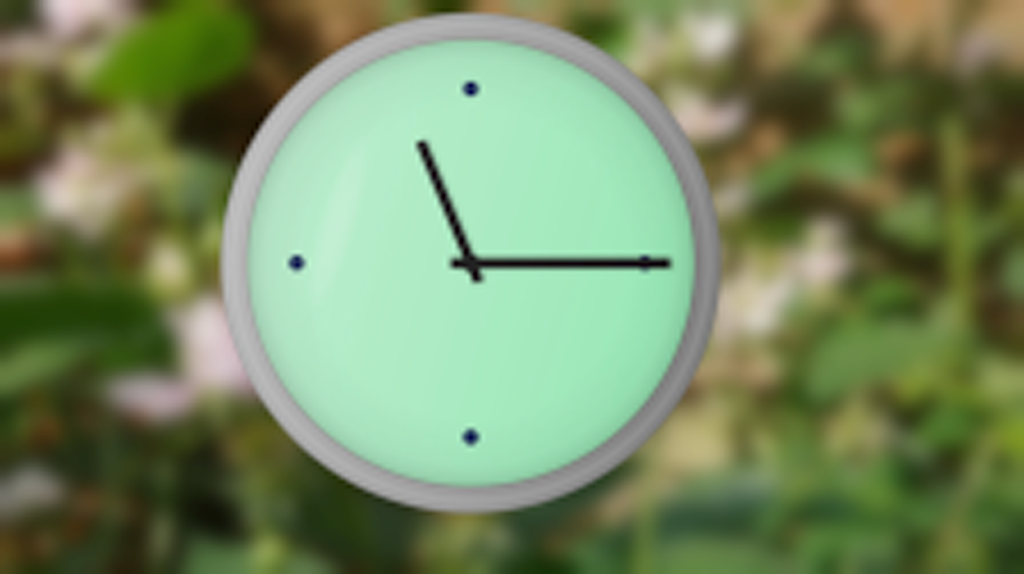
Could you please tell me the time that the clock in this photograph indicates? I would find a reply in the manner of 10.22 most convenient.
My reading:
11.15
